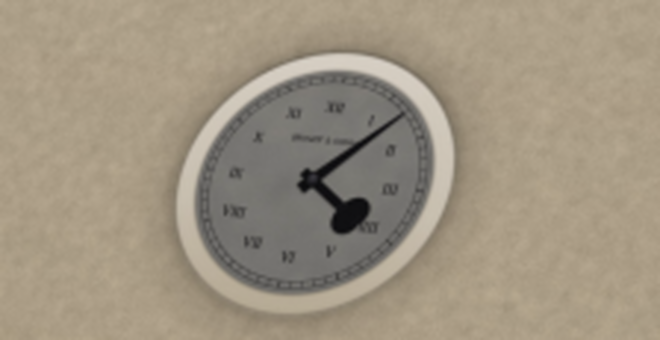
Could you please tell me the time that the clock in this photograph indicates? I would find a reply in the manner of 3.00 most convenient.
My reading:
4.07
